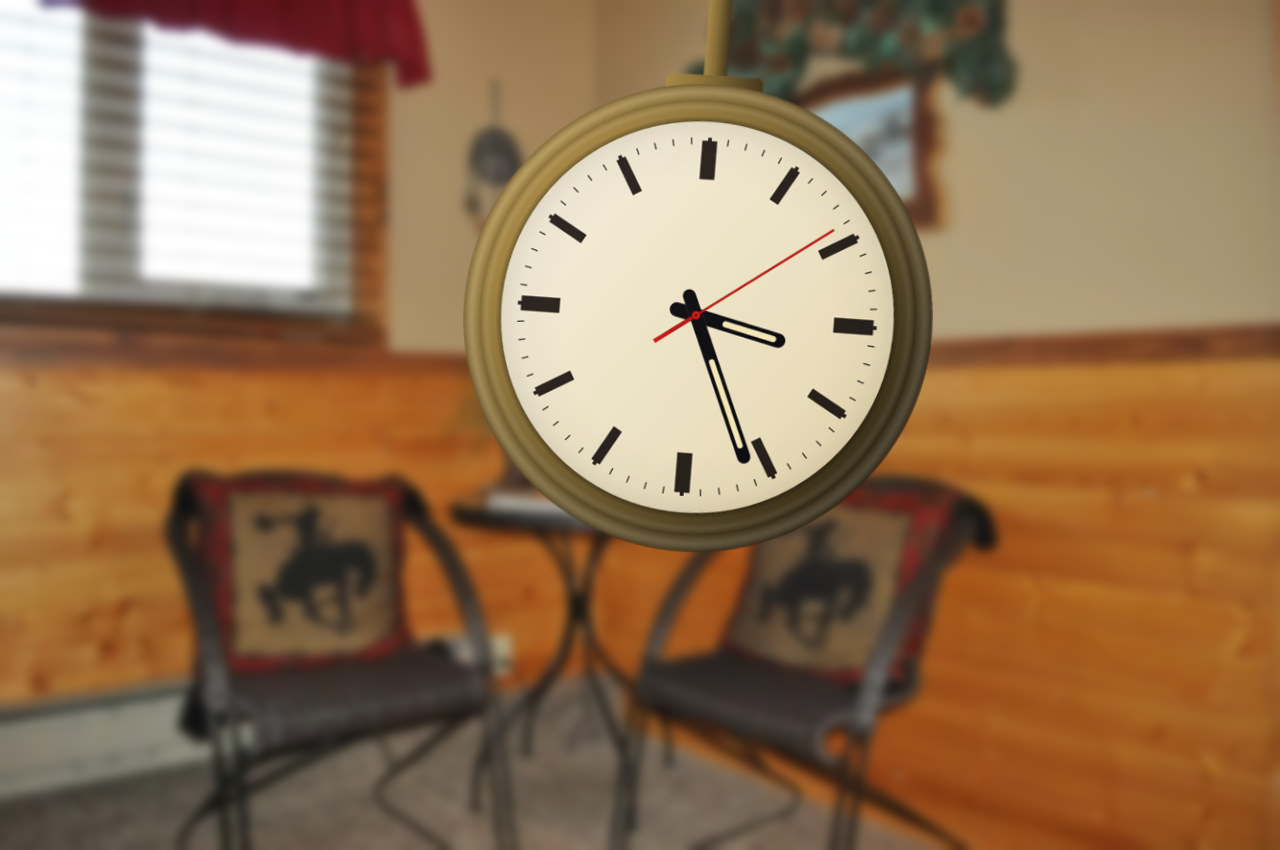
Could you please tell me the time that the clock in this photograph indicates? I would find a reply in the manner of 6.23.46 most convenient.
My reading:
3.26.09
